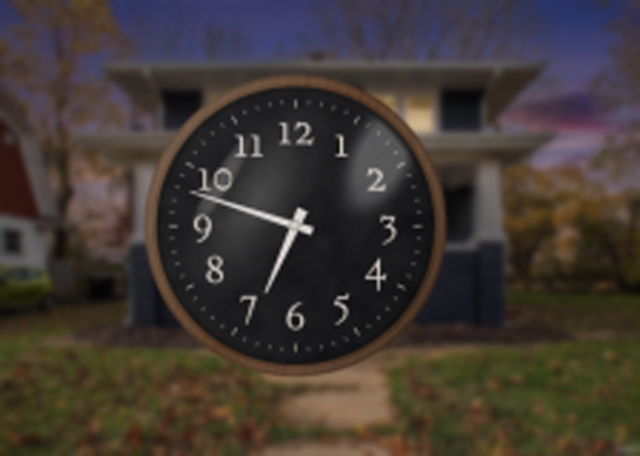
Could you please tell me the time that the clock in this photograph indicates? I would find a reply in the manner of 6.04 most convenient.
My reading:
6.48
